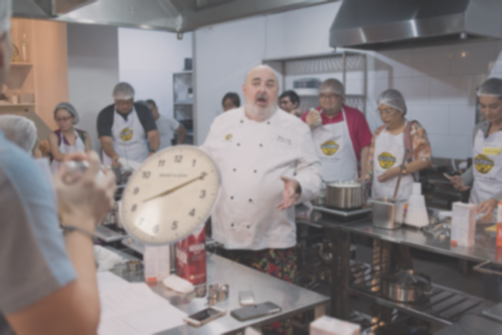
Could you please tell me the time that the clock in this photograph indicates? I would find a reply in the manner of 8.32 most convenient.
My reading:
8.10
